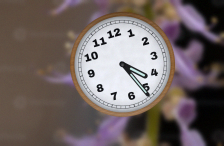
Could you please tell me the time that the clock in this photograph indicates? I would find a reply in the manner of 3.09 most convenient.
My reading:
4.26
